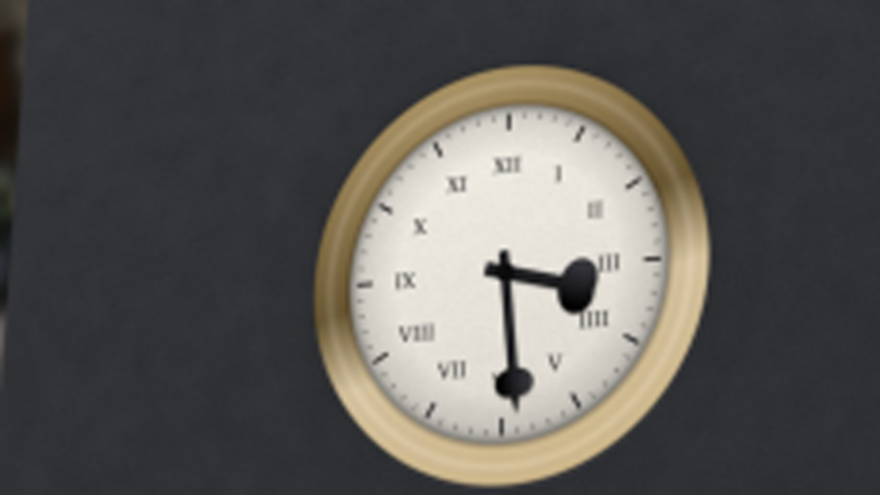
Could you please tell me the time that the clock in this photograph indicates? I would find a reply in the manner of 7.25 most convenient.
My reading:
3.29
